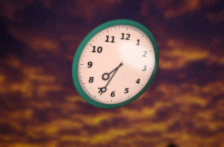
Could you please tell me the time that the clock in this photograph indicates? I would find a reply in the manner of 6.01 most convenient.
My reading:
7.34
